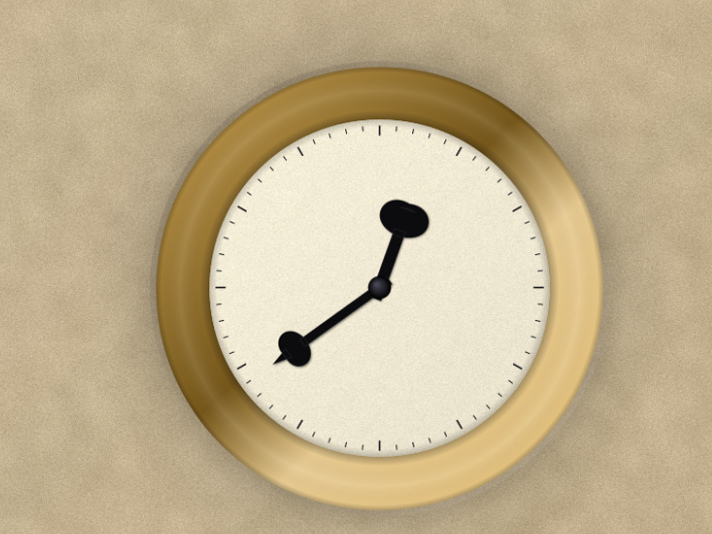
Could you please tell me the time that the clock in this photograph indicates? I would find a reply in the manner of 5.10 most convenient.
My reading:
12.39
